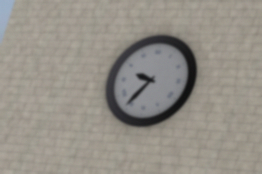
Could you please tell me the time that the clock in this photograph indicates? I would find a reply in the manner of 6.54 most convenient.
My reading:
9.36
